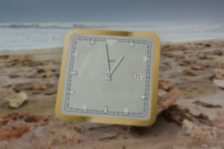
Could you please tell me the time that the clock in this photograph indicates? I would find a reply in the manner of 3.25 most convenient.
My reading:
12.58
